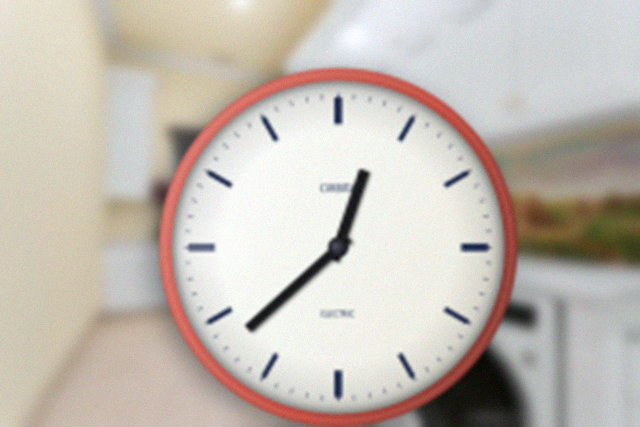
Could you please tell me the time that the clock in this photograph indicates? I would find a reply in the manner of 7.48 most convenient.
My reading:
12.38
